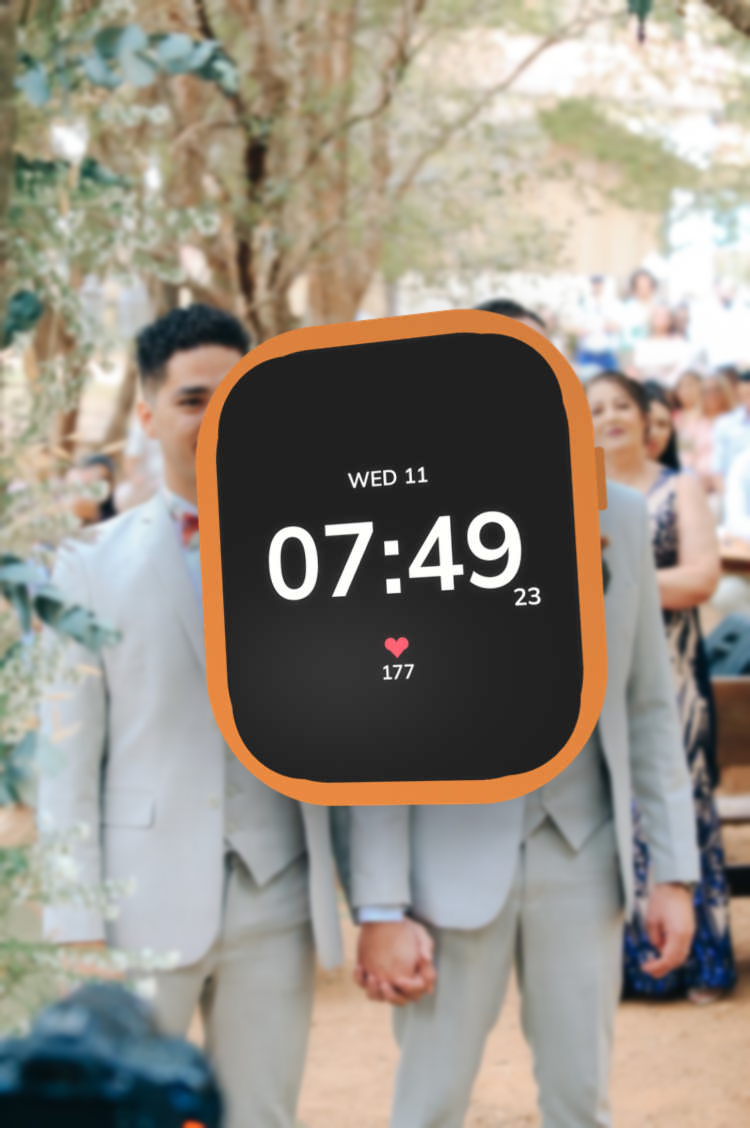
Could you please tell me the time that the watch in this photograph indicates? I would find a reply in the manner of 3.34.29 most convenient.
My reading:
7.49.23
